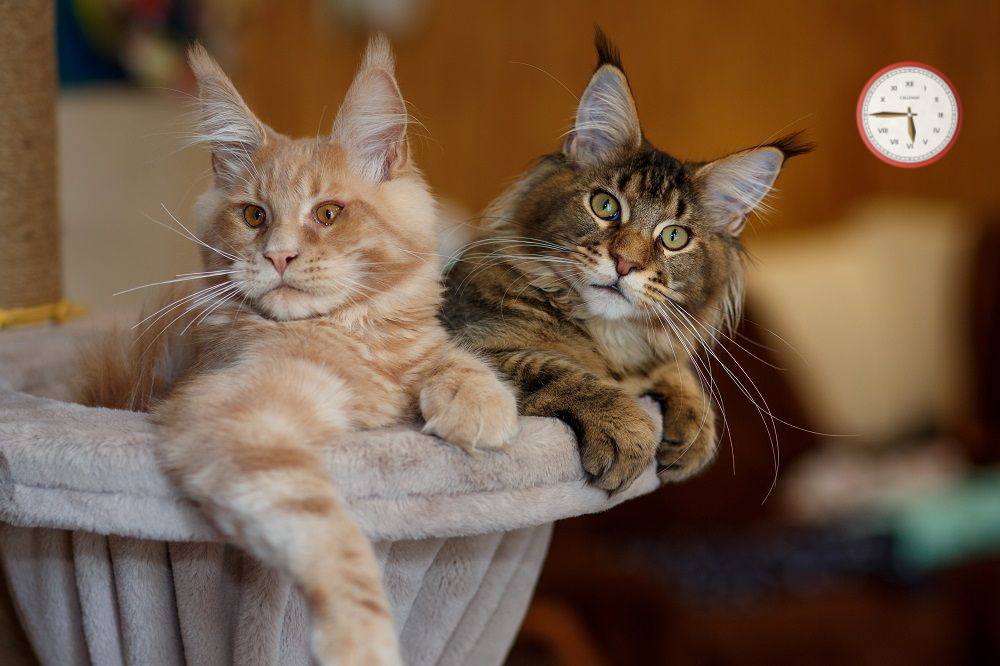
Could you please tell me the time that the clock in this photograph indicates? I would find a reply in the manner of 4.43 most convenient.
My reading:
5.45
